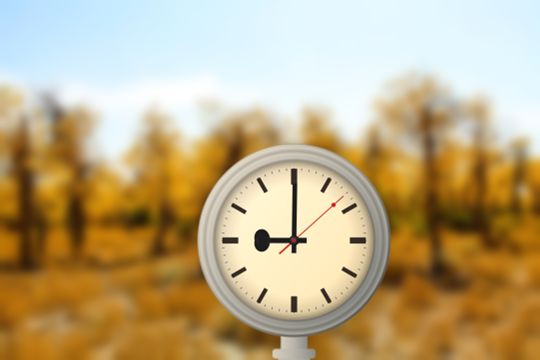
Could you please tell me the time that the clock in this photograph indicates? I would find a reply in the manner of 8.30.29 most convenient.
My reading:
9.00.08
